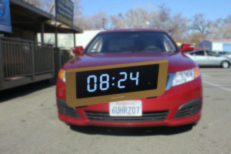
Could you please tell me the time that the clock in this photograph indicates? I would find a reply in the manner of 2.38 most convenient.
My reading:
8.24
